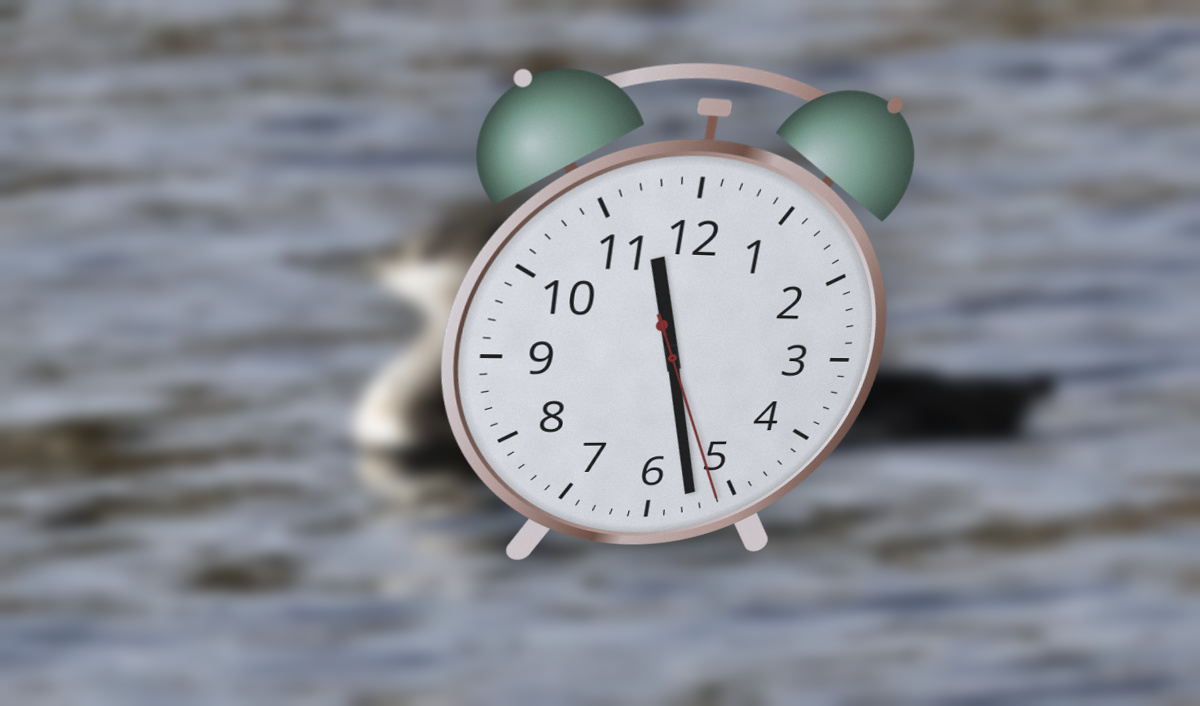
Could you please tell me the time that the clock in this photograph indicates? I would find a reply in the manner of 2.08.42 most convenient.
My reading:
11.27.26
